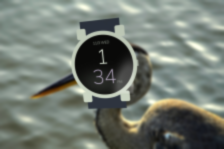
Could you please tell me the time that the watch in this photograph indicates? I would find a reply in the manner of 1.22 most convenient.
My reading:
1.34
